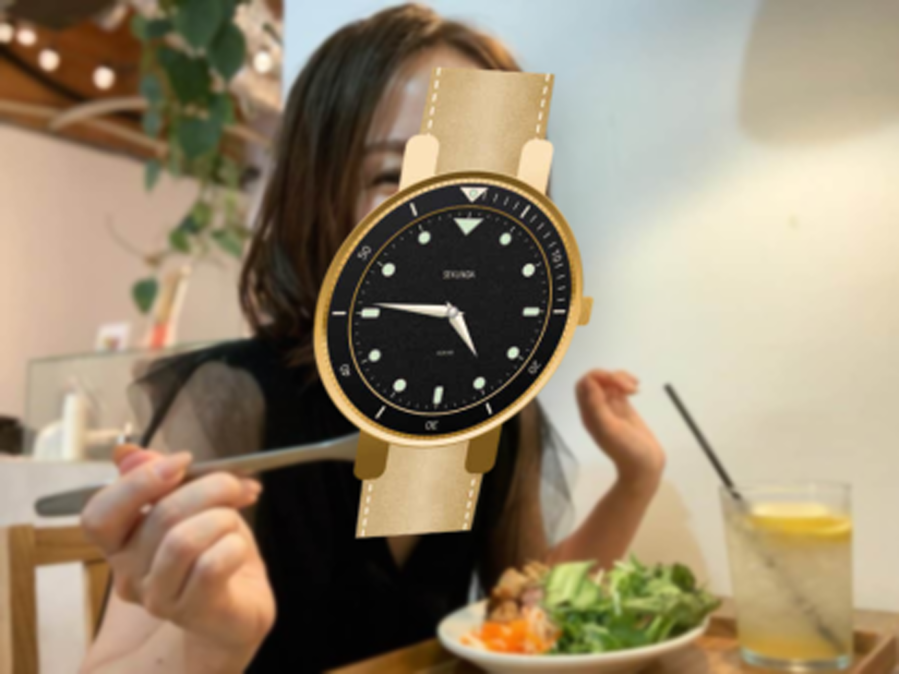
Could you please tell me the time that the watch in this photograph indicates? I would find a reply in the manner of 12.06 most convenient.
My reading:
4.46
